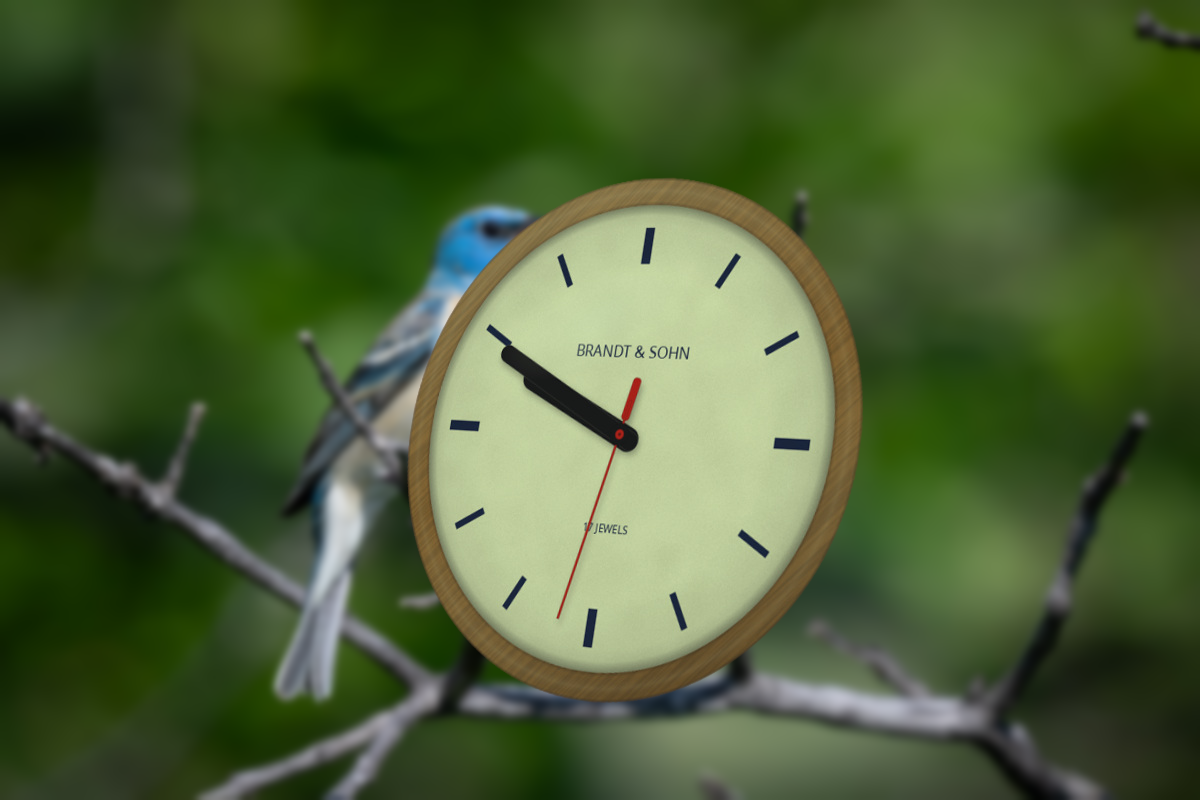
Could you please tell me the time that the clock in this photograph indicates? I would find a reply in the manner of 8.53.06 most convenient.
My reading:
9.49.32
